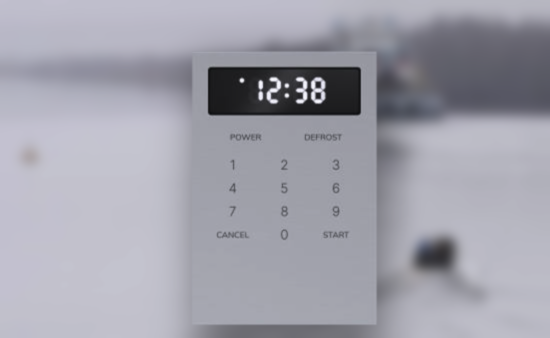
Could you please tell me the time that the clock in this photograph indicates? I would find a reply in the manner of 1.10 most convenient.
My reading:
12.38
